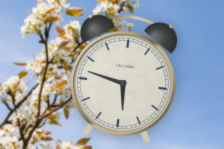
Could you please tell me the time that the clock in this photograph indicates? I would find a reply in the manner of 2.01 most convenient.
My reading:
5.47
